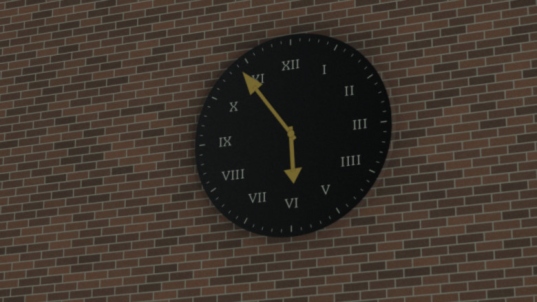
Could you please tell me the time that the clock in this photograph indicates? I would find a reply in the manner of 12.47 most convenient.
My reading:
5.54
